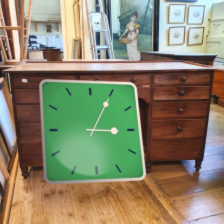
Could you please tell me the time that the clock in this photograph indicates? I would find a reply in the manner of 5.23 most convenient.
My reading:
3.05
